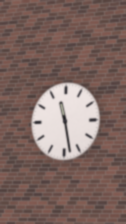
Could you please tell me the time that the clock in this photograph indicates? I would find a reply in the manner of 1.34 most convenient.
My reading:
11.28
